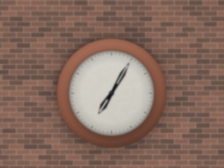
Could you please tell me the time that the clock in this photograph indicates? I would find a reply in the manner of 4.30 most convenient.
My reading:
7.05
